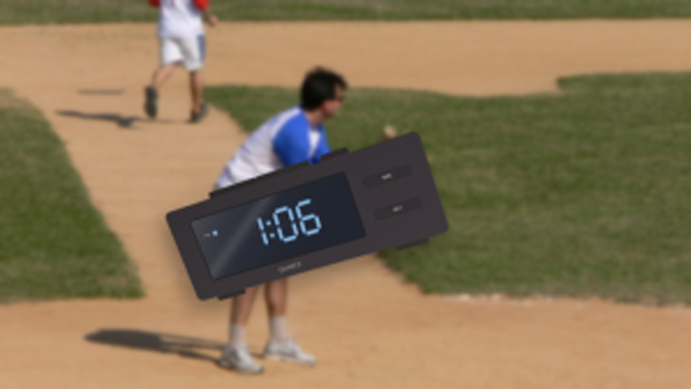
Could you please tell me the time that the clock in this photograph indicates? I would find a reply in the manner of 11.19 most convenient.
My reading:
1.06
